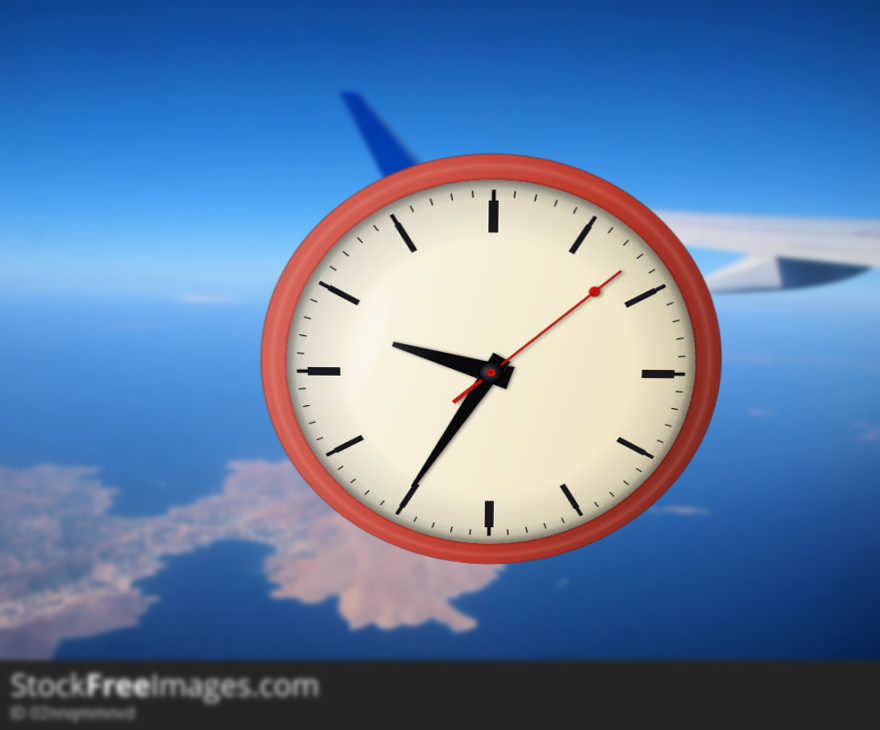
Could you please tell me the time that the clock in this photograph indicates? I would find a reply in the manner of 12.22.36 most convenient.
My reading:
9.35.08
